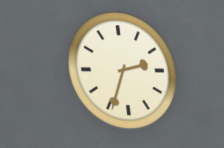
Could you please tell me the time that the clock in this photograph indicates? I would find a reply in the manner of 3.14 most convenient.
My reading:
2.34
